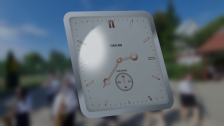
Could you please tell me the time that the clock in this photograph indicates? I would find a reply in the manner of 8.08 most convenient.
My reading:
2.37
